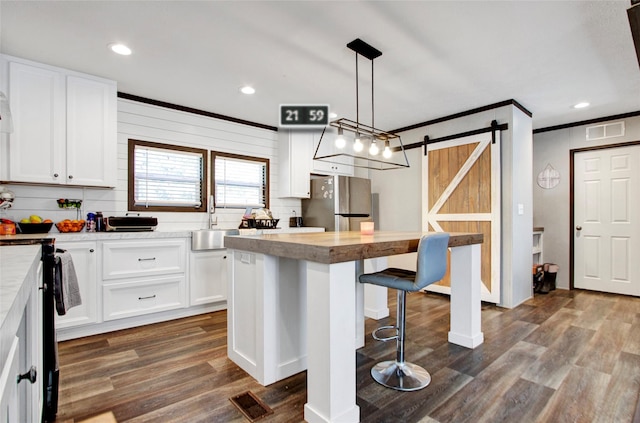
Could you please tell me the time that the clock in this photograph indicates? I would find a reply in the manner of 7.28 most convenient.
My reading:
21.59
